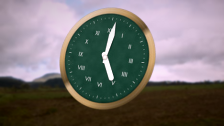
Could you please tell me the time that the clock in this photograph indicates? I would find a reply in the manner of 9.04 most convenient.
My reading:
5.01
